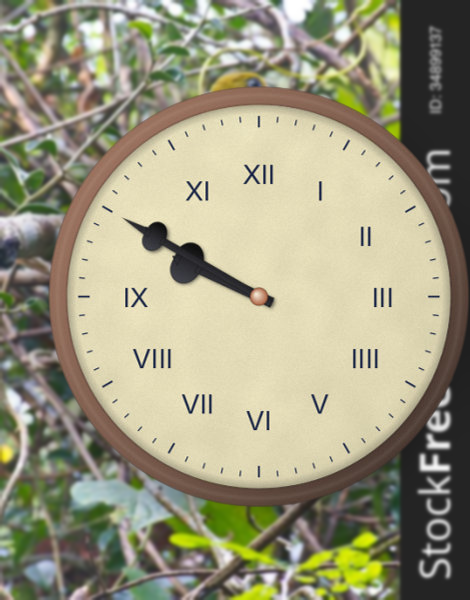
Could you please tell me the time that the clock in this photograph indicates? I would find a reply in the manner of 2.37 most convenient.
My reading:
9.50
